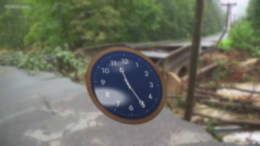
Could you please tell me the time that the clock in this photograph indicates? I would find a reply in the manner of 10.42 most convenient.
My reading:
11.25
